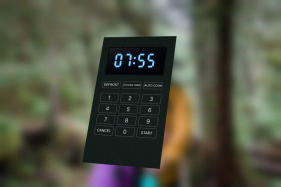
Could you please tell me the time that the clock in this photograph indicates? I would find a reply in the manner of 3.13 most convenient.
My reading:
7.55
